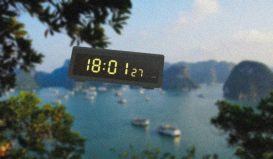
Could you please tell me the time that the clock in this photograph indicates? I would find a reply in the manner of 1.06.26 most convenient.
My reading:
18.01.27
